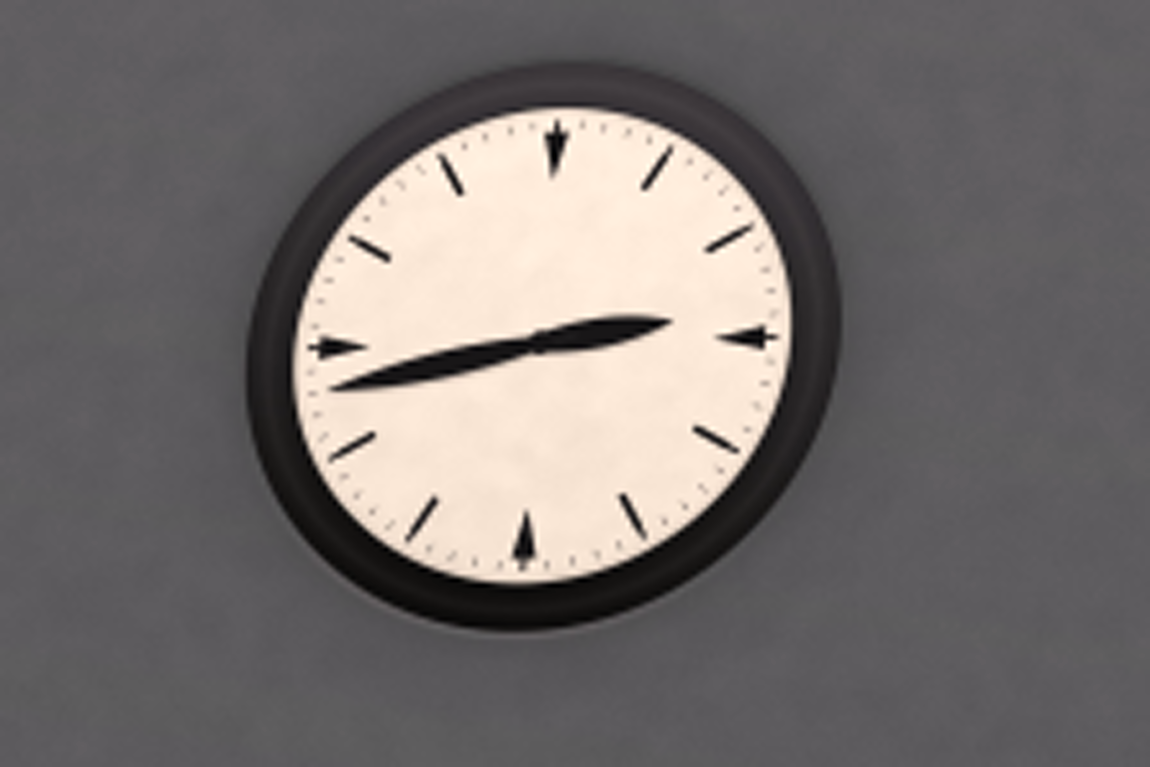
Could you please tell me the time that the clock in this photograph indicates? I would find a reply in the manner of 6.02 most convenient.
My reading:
2.43
